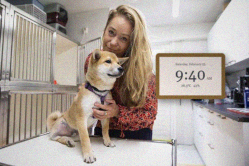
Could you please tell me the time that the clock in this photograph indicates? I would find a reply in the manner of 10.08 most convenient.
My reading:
9.40
